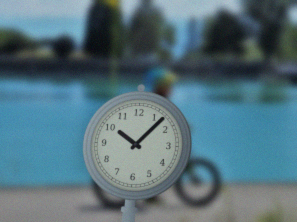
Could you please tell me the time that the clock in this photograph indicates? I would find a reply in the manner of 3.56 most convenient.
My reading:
10.07
